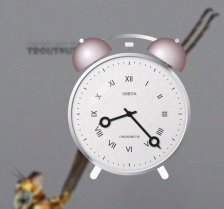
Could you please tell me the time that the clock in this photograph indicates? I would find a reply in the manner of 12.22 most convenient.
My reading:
8.23
